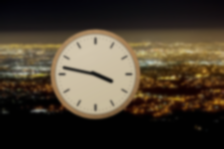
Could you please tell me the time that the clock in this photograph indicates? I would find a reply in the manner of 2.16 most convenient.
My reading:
3.47
